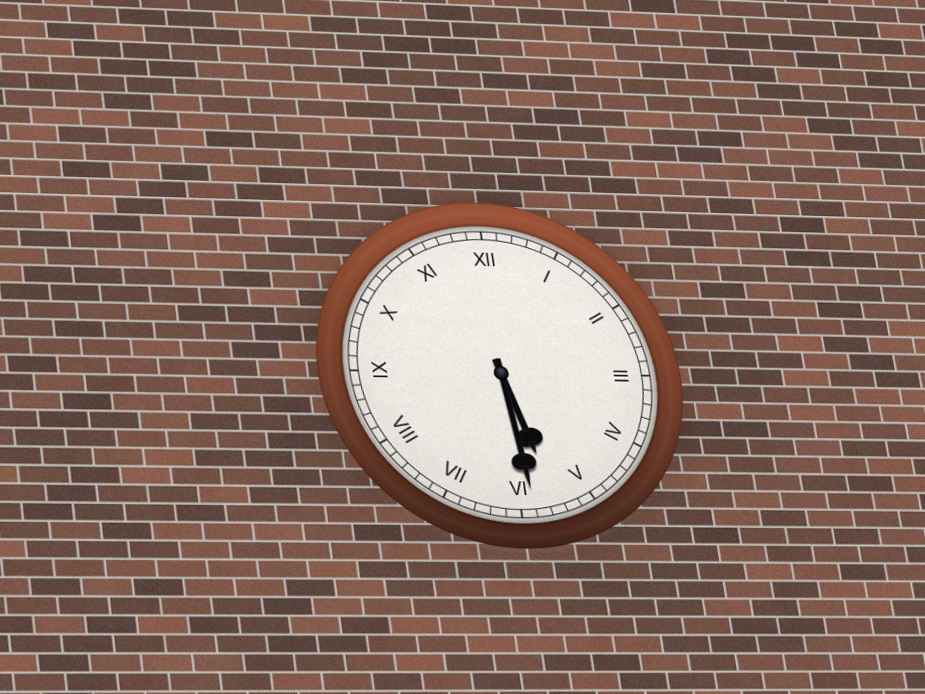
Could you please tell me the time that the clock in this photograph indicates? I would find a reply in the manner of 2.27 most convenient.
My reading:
5.29
